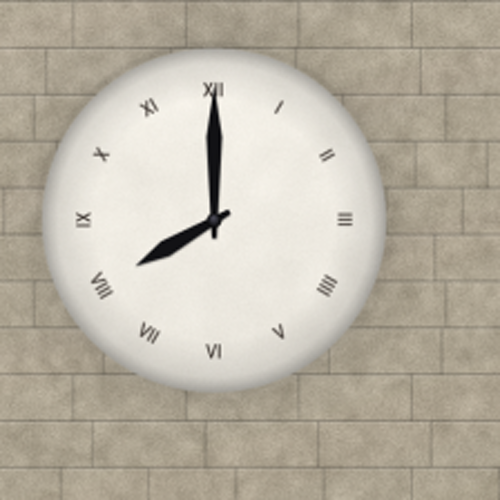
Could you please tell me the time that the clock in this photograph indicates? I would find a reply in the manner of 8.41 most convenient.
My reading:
8.00
